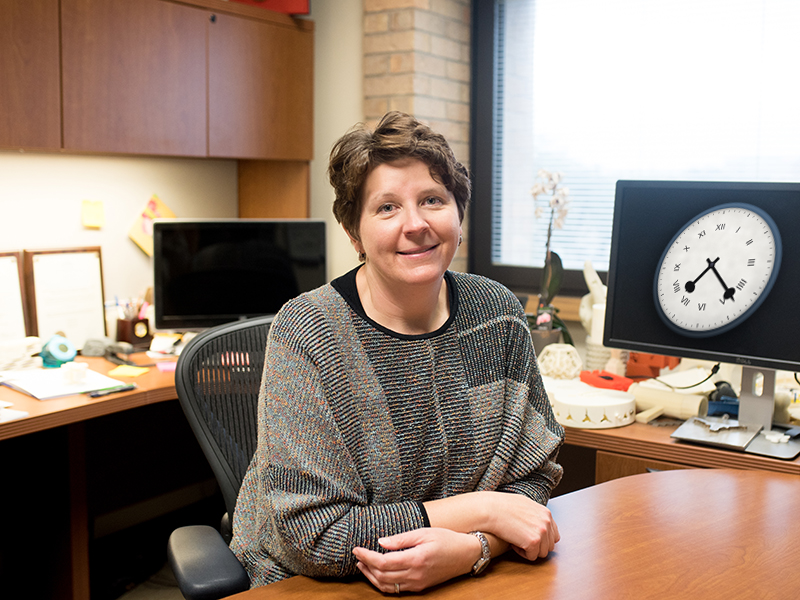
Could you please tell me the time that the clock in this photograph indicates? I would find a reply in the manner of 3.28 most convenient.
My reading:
7.23
